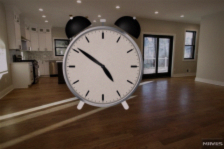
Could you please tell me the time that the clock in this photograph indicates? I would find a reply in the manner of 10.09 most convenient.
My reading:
4.51
